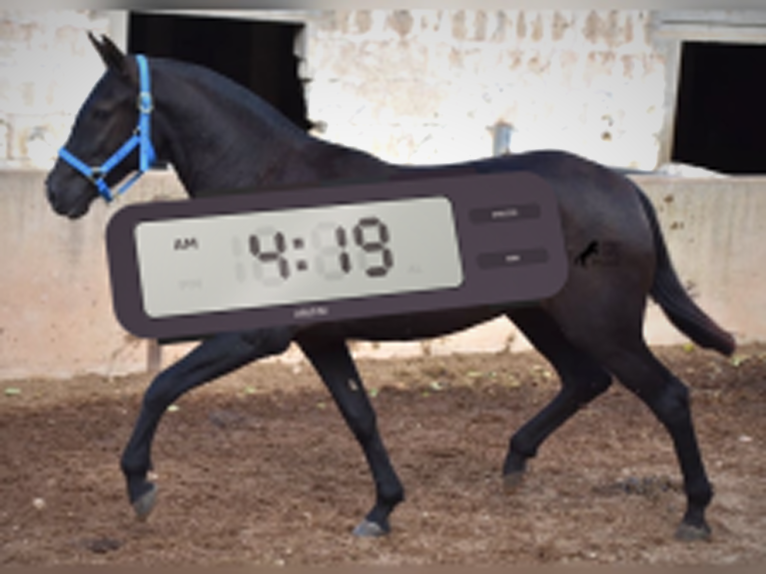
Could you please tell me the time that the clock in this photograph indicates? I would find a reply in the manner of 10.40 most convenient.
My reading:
4.19
